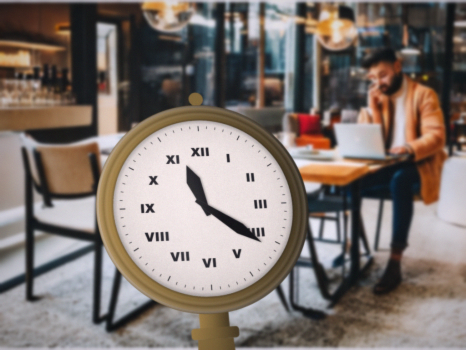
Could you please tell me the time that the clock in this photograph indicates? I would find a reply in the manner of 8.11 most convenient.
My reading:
11.21
